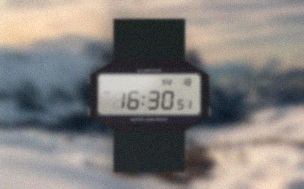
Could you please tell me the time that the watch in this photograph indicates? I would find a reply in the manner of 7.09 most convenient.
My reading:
16.30
